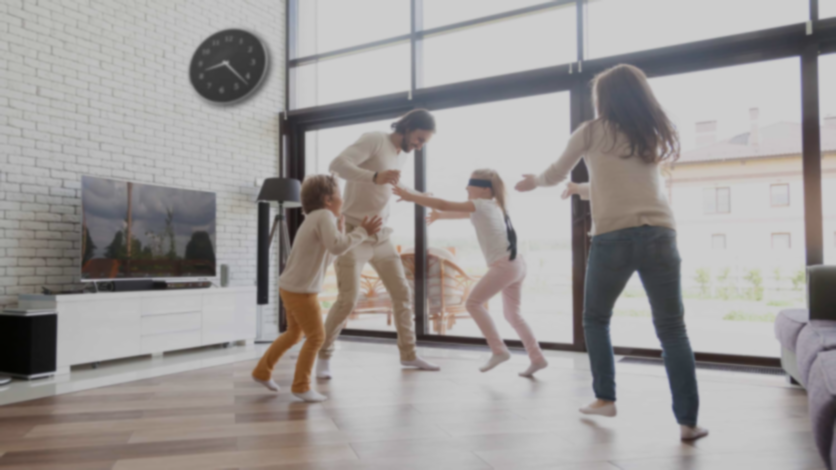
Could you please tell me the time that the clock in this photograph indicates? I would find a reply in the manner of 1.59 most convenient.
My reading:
8.22
